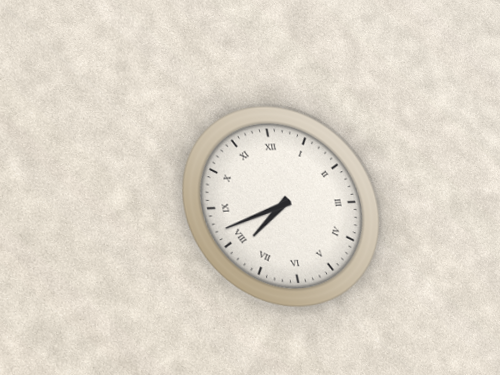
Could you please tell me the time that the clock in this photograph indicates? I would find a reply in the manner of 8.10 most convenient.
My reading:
7.42
